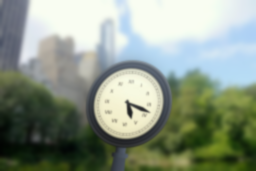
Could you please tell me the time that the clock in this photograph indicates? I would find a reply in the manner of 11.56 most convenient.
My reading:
5.18
